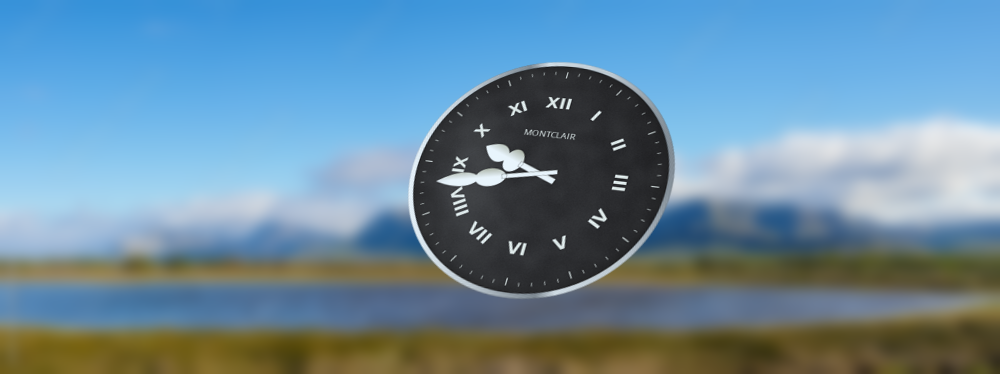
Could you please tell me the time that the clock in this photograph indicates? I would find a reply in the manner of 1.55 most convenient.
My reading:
9.43
